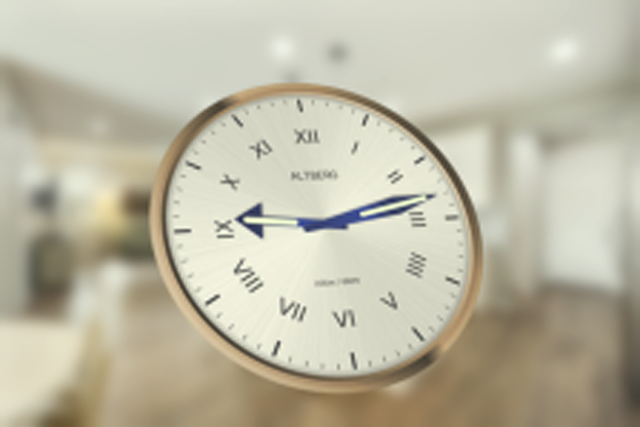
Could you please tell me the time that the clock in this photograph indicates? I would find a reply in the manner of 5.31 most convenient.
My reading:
9.13
